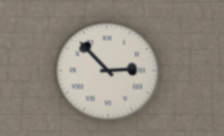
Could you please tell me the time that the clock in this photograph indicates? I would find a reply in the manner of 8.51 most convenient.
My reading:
2.53
